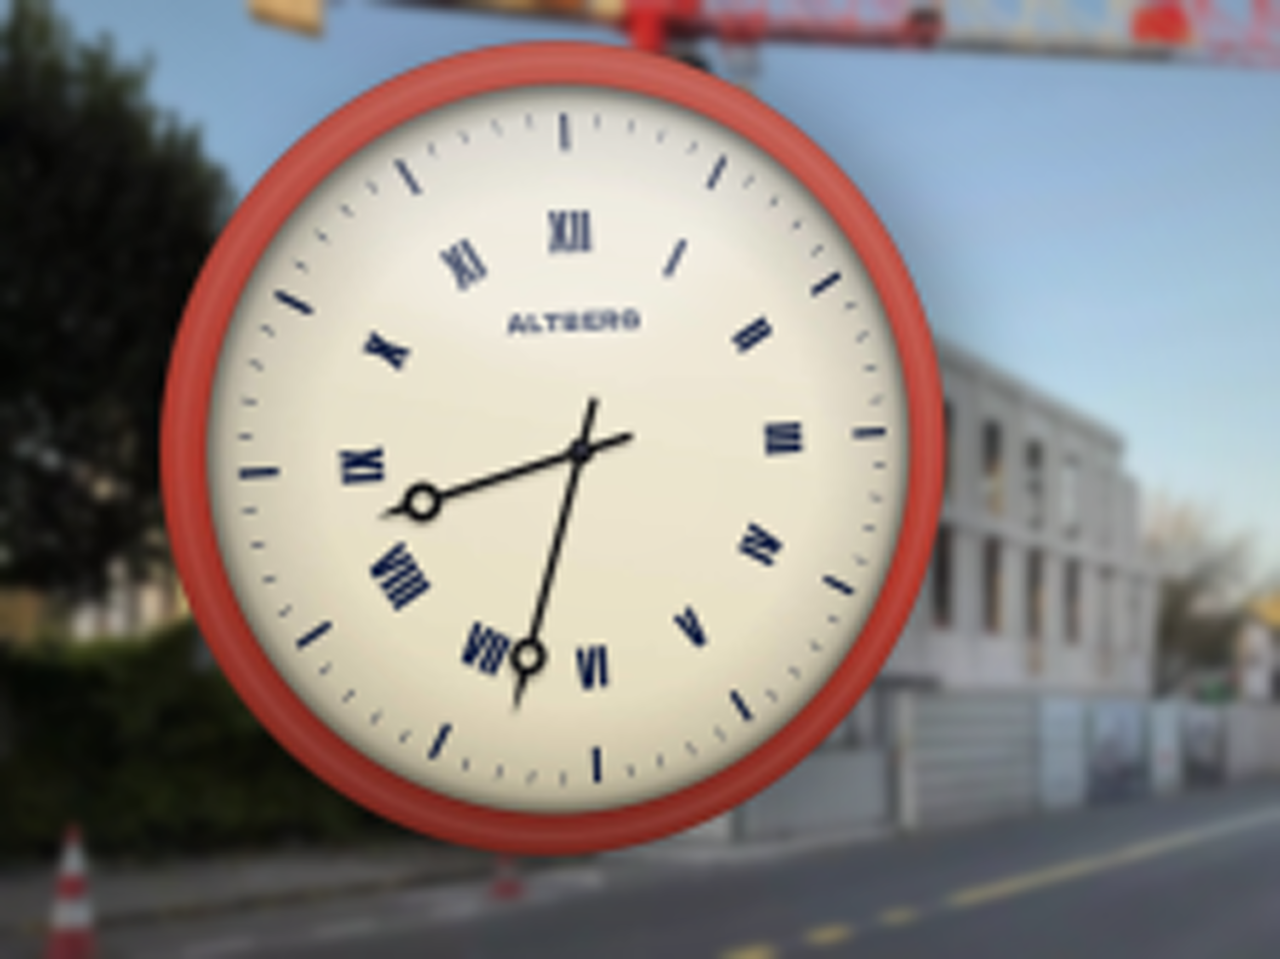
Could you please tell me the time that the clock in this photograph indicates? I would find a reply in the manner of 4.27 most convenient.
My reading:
8.33
